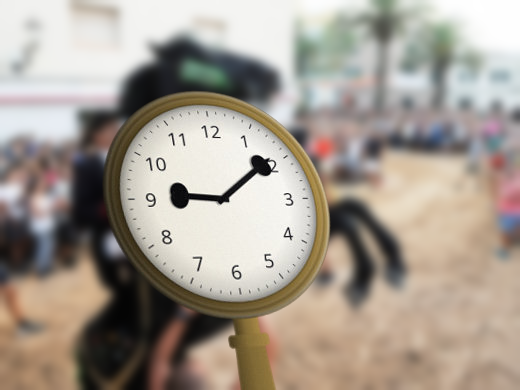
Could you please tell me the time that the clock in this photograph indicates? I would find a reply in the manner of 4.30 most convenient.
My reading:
9.09
